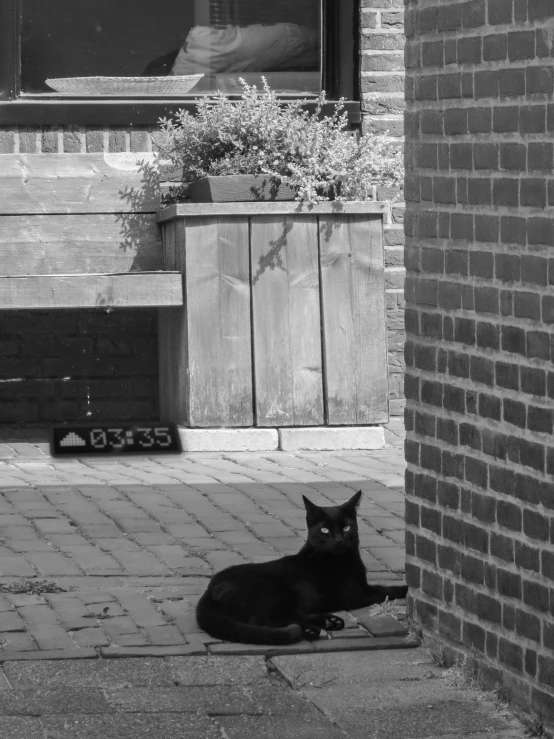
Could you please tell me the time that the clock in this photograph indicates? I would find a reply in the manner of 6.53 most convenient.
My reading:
3.35
